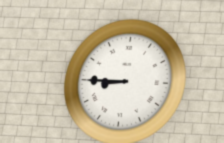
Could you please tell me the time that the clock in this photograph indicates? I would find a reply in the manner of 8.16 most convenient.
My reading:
8.45
